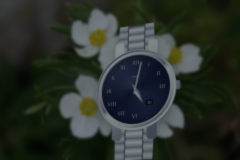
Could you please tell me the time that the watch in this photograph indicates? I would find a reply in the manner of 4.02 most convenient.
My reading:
5.02
